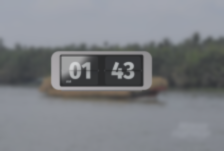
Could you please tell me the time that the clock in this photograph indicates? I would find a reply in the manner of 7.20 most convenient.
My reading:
1.43
